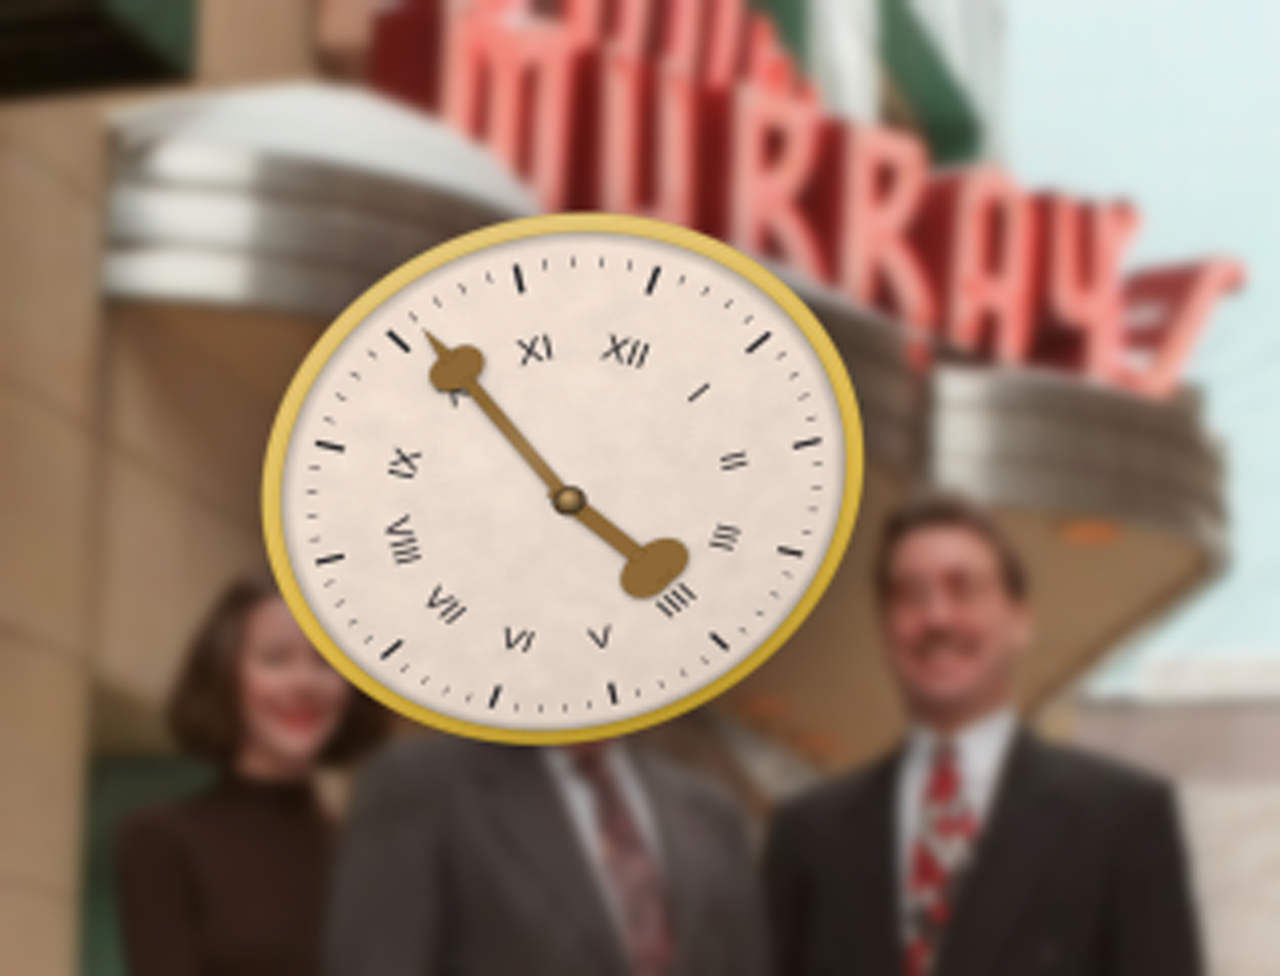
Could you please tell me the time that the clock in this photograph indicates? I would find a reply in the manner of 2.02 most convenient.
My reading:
3.51
